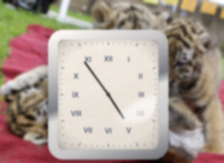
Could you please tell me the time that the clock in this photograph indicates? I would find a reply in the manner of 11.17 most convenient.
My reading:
4.54
